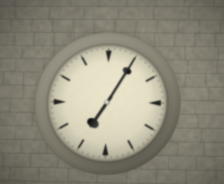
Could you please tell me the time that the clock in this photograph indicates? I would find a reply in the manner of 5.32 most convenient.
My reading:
7.05
